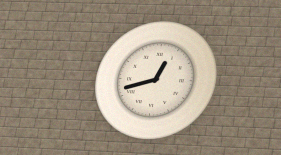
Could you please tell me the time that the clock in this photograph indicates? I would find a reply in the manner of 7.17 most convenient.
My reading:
12.42
